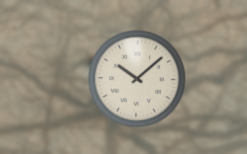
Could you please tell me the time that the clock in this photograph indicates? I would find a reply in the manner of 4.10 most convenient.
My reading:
10.08
